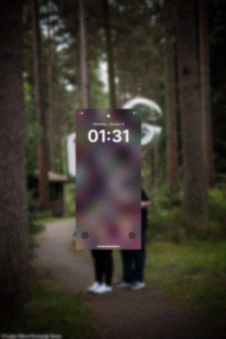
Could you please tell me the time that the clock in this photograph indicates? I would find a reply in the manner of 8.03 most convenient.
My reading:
1.31
